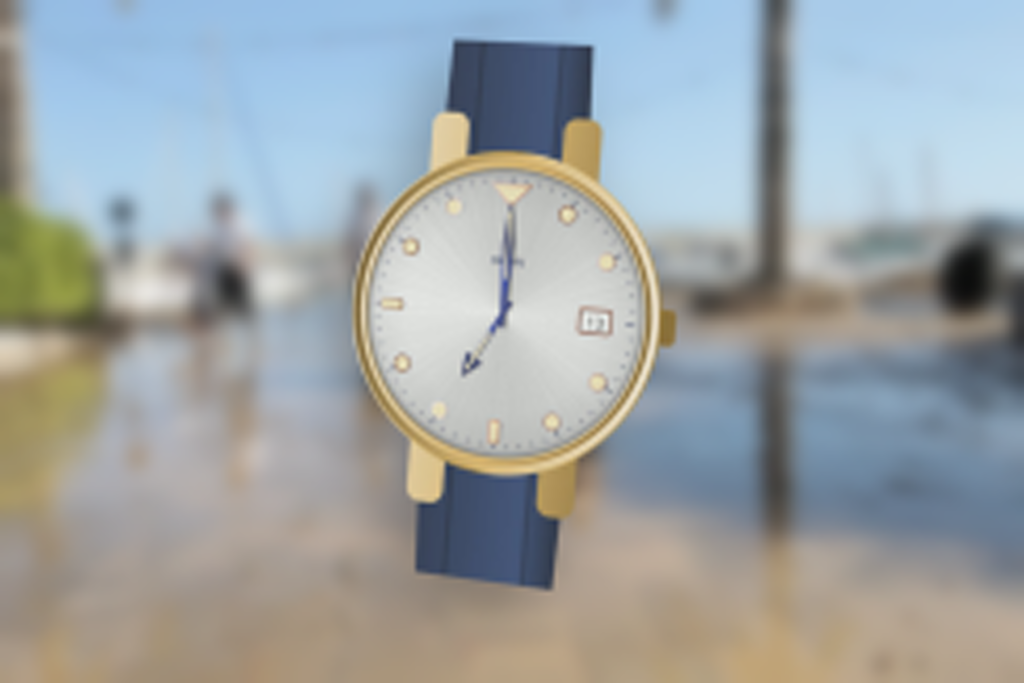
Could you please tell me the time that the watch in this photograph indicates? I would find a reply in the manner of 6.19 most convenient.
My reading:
7.00
